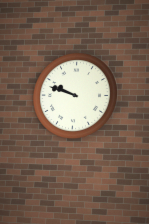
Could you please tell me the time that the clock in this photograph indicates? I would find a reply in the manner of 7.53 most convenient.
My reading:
9.48
